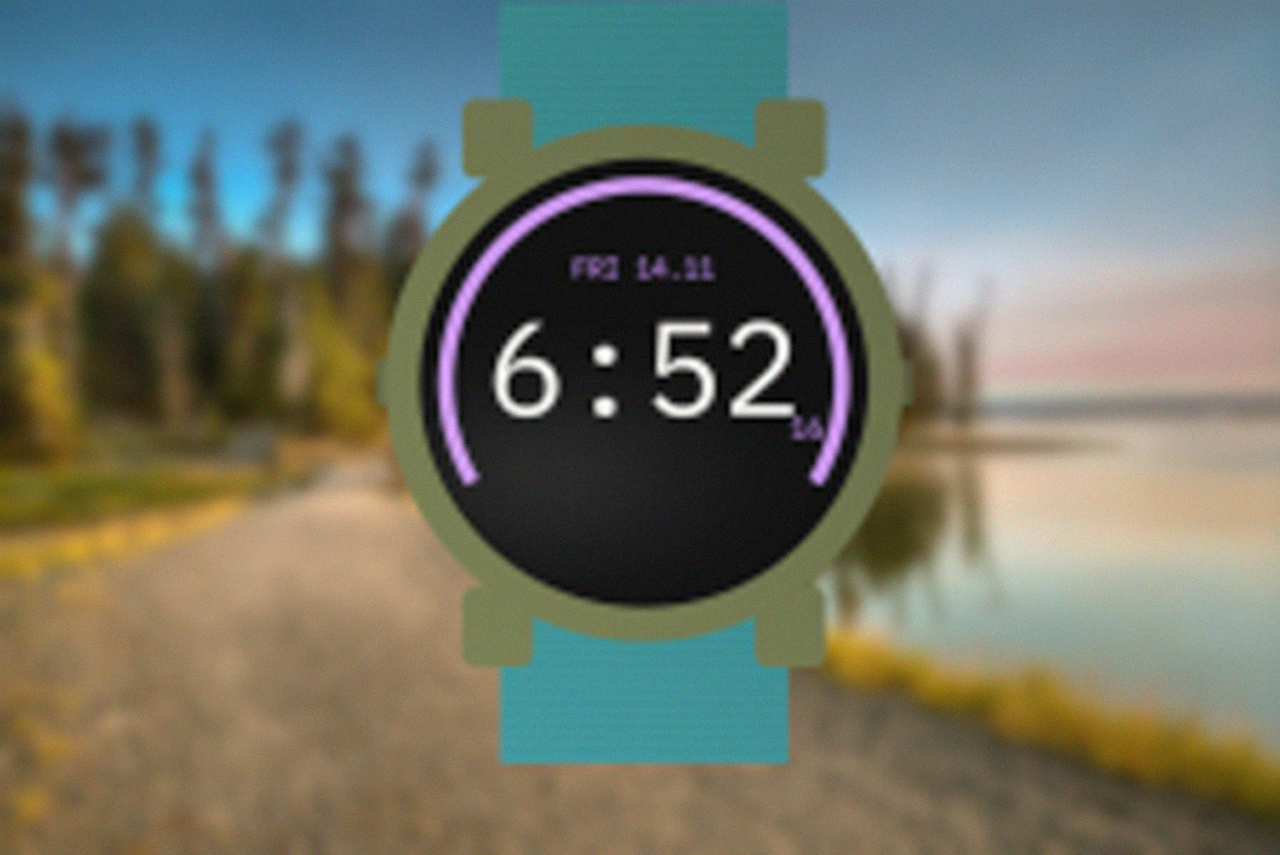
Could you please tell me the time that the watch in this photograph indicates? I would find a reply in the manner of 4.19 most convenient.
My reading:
6.52
